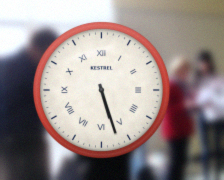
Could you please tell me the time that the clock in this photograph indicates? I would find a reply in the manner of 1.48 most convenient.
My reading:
5.27
